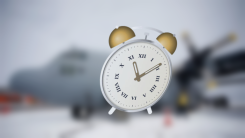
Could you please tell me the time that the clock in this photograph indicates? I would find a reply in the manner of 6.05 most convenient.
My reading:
11.09
